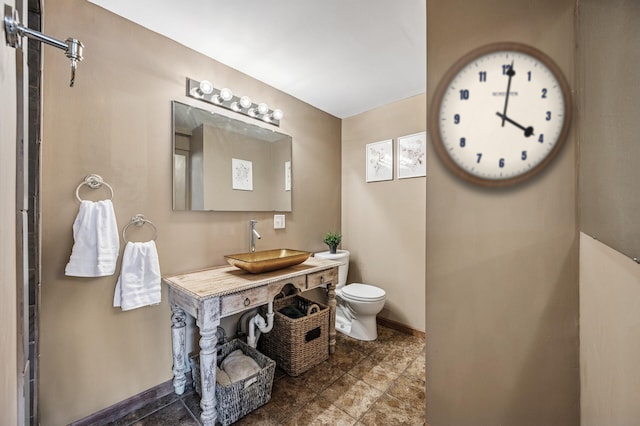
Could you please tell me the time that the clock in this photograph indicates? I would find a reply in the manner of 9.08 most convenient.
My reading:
4.01
